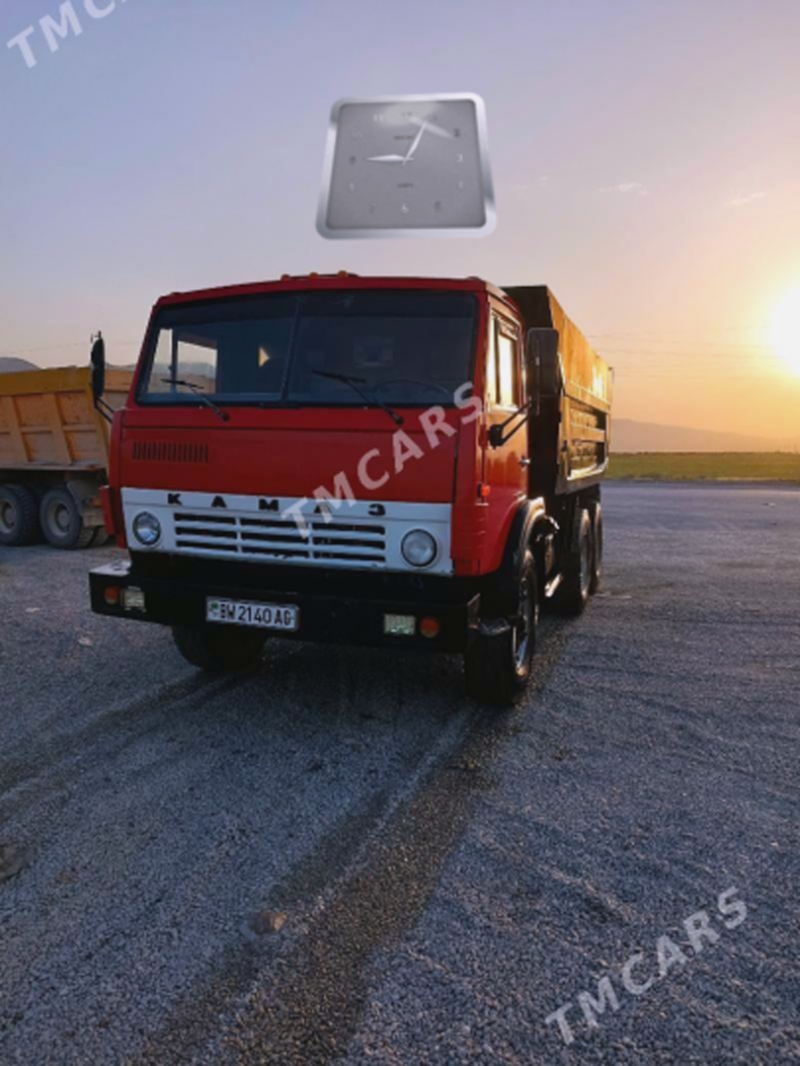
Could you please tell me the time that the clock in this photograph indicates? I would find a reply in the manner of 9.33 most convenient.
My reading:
9.04
